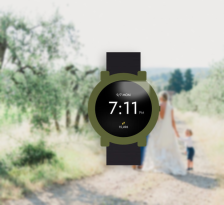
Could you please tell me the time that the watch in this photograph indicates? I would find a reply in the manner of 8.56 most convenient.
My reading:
7.11
